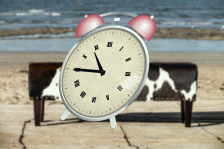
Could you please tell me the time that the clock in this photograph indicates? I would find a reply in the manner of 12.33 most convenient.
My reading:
10.45
